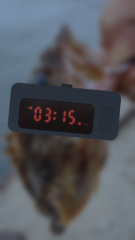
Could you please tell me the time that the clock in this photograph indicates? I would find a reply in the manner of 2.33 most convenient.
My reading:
3.15
